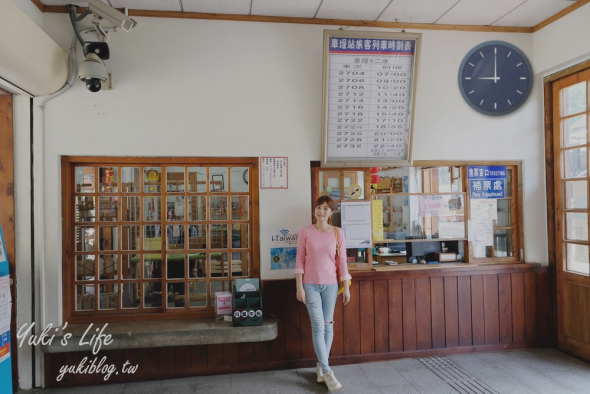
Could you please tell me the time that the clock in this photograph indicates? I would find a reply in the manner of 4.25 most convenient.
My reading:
9.00
